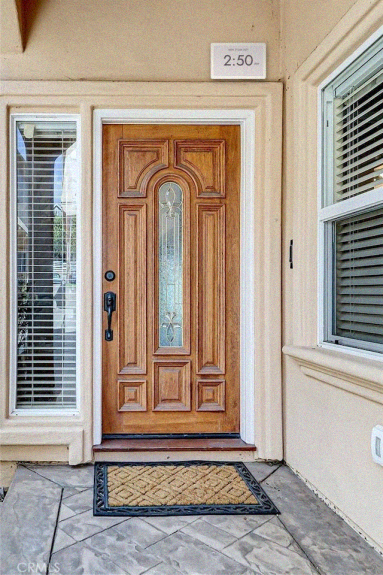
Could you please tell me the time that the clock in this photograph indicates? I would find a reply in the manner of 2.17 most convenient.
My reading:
2.50
